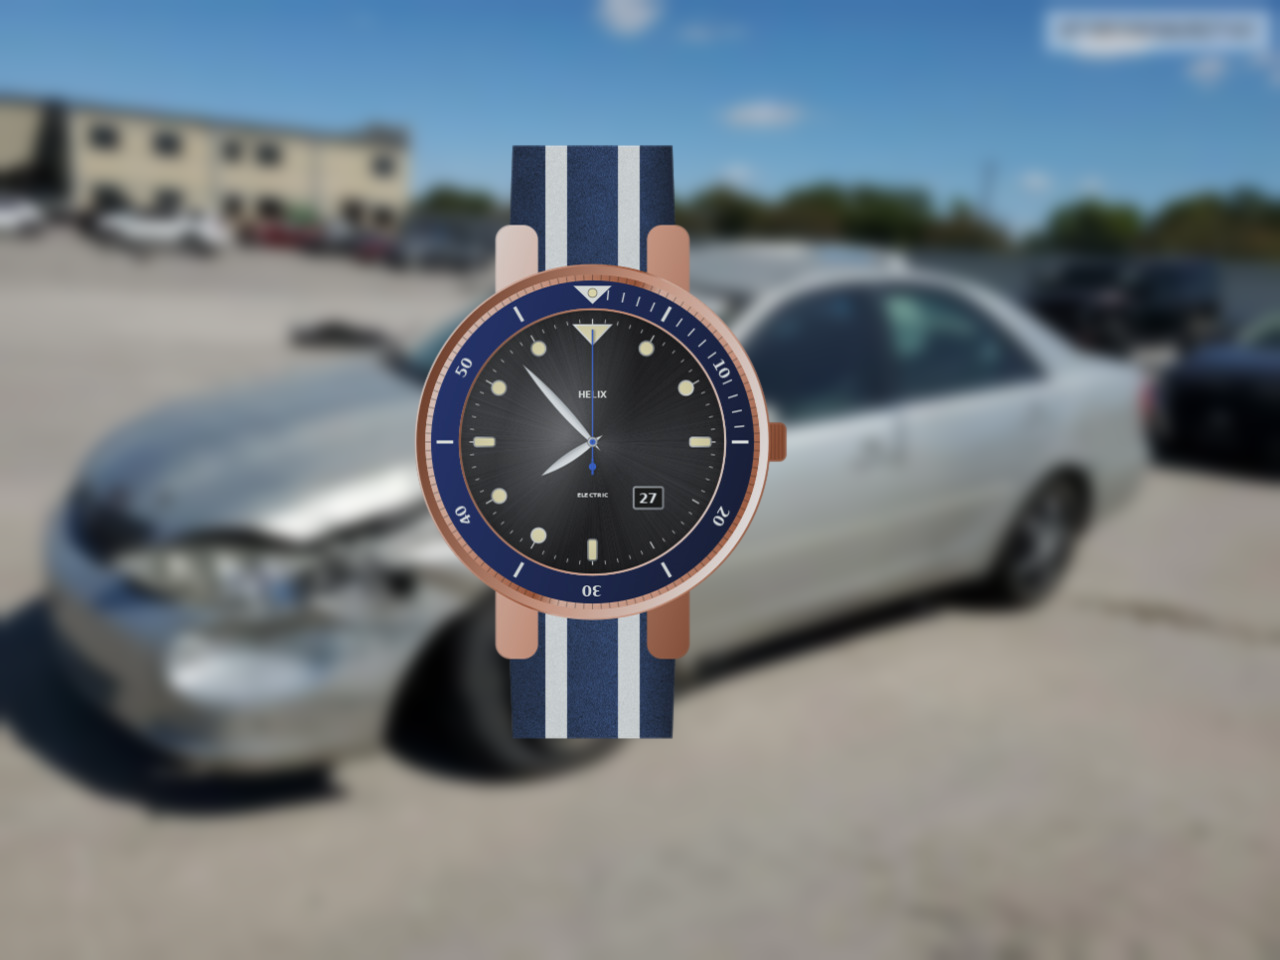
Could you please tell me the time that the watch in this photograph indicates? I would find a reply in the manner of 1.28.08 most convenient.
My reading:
7.53.00
